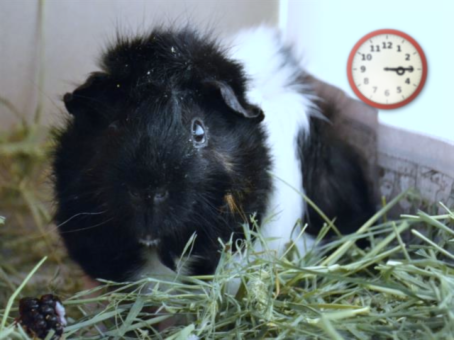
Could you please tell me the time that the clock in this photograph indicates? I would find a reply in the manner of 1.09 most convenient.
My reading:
3.15
